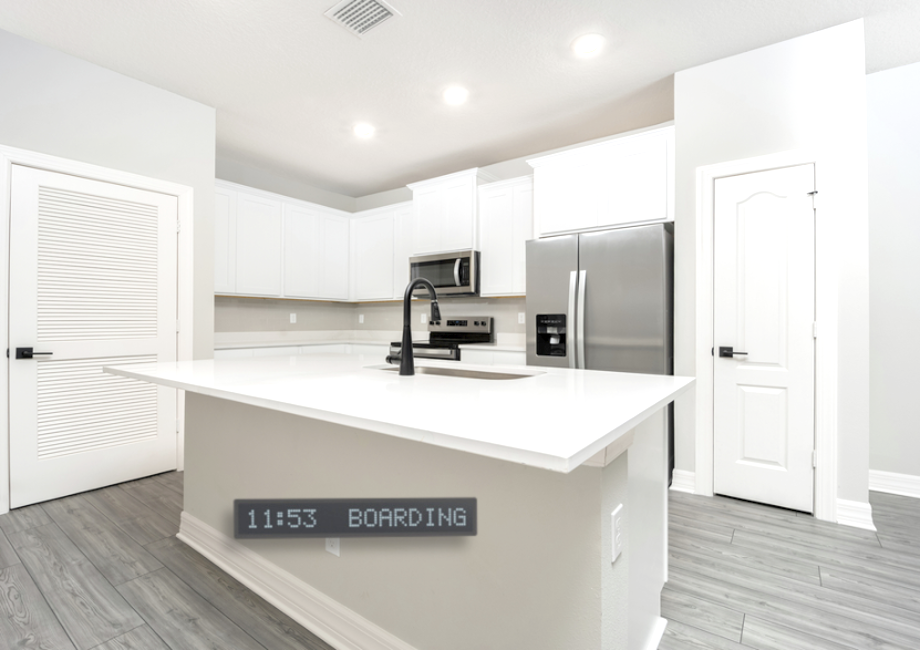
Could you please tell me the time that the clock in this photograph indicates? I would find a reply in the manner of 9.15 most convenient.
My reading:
11.53
